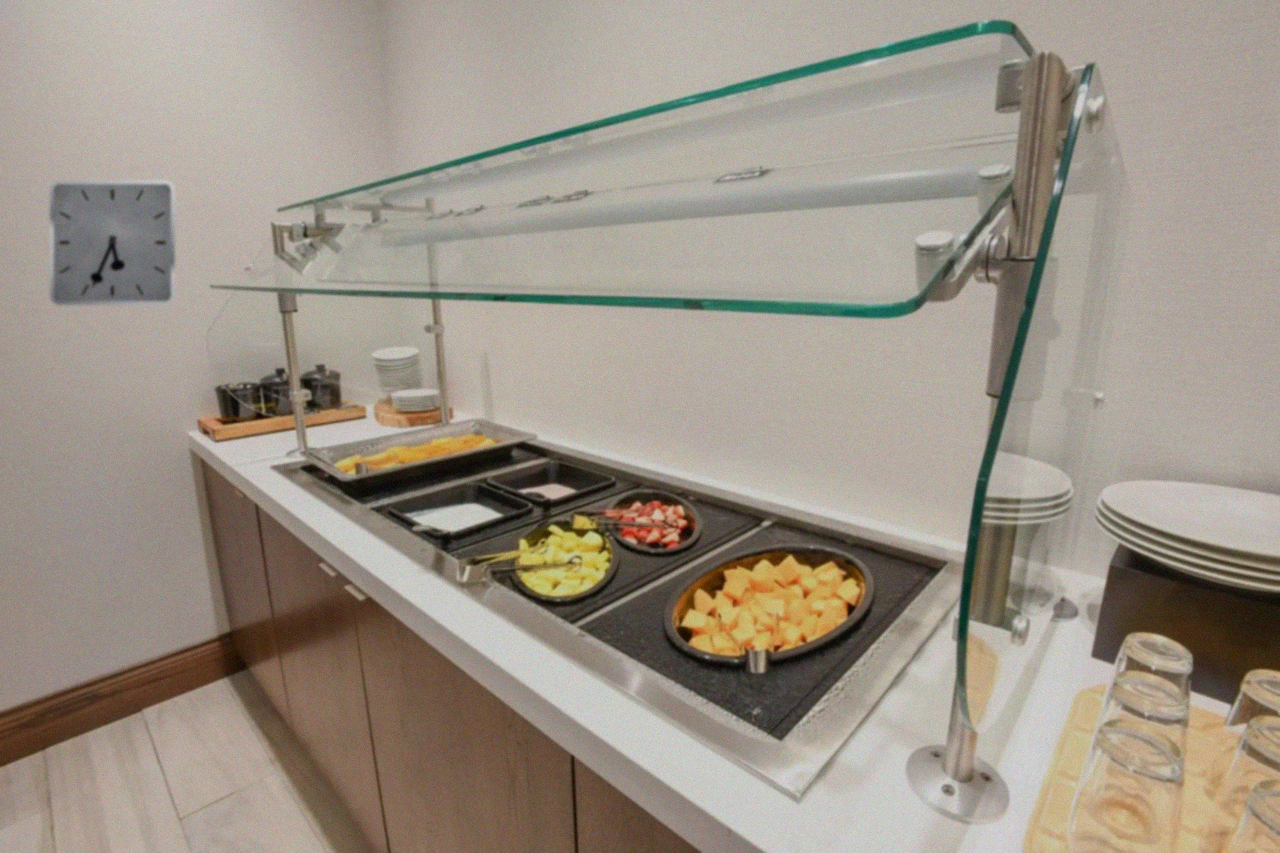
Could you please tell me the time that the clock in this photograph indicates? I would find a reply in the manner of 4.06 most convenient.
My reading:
5.34
